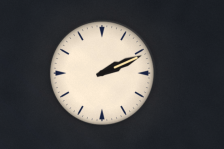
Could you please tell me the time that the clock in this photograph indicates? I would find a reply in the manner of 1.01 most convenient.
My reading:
2.11
